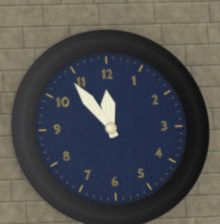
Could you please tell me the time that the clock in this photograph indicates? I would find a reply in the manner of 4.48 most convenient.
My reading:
11.54
